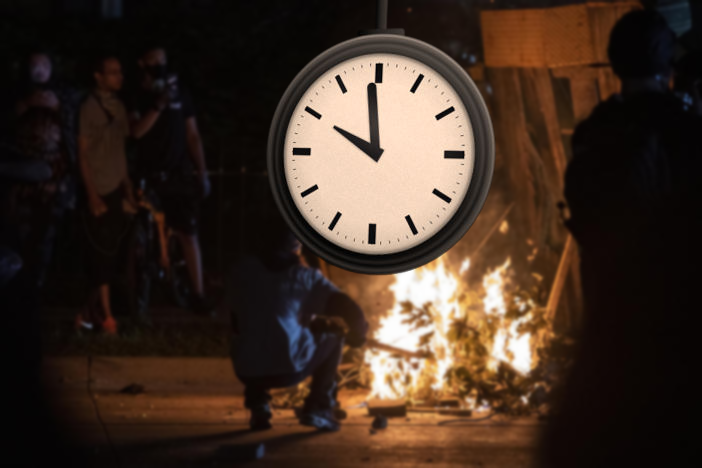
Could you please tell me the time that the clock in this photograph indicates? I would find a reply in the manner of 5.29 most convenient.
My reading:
9.59
